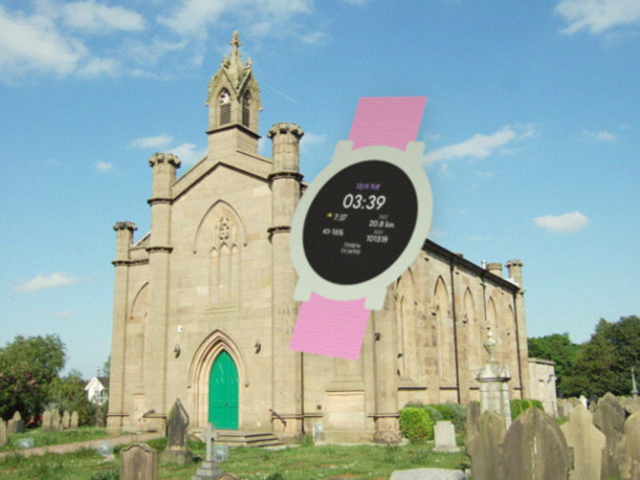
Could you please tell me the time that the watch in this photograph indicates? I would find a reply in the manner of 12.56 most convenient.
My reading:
3.39
